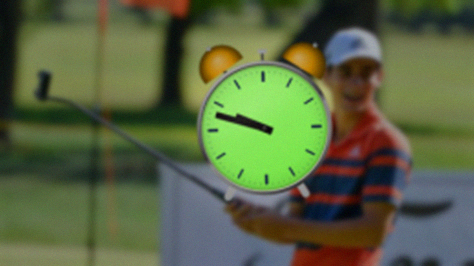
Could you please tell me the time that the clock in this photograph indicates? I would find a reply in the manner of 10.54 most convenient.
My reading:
9.48
